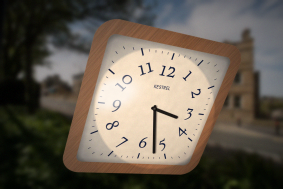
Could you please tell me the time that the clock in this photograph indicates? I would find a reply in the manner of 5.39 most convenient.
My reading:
3.27
